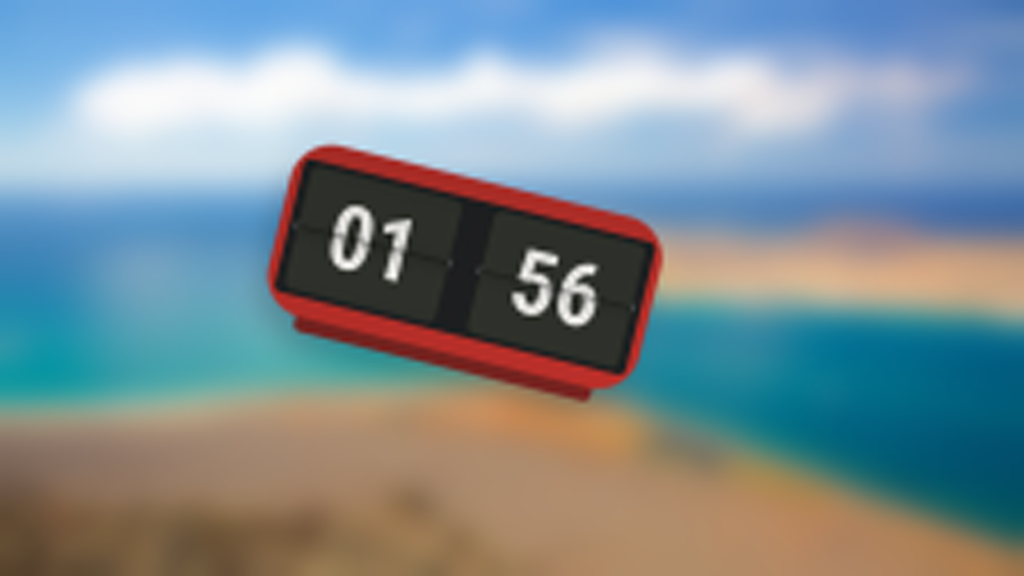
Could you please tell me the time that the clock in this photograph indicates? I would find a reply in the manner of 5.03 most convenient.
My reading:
1.56
